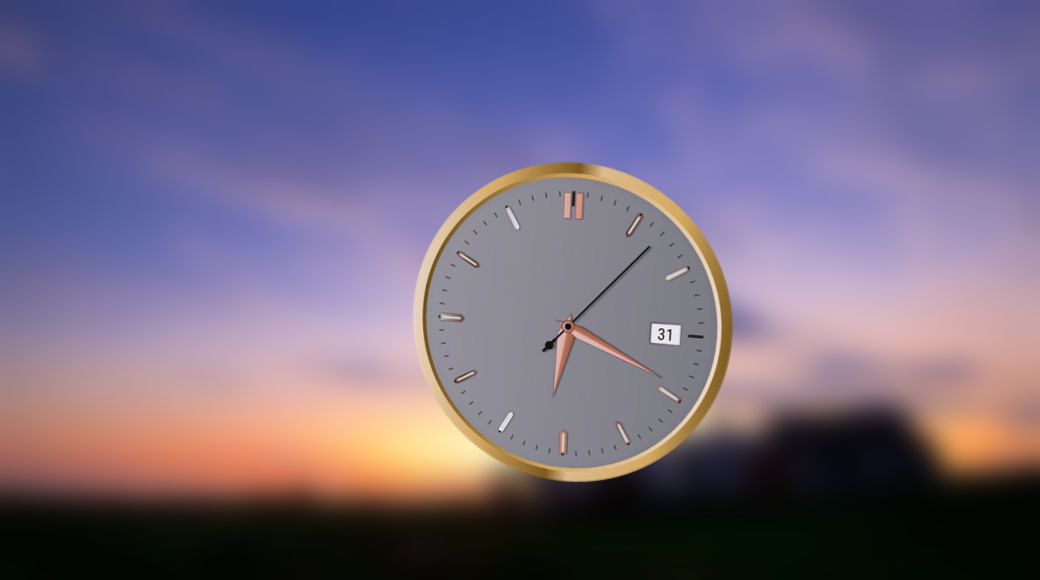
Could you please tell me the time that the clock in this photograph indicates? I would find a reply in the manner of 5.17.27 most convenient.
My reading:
6.19.07
